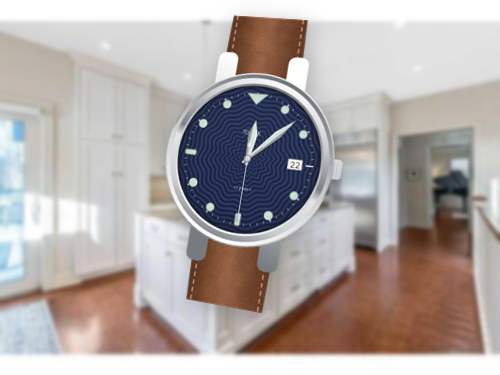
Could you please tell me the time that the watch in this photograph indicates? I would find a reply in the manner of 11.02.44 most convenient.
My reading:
12.07.30
